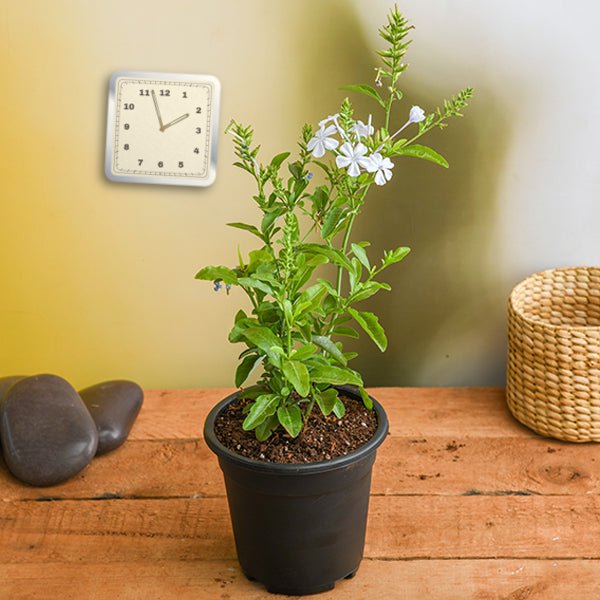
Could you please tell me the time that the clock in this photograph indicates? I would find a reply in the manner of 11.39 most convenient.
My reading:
1.57
